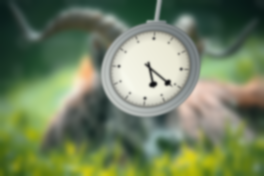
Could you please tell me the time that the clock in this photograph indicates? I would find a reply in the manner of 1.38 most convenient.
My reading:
5.21
